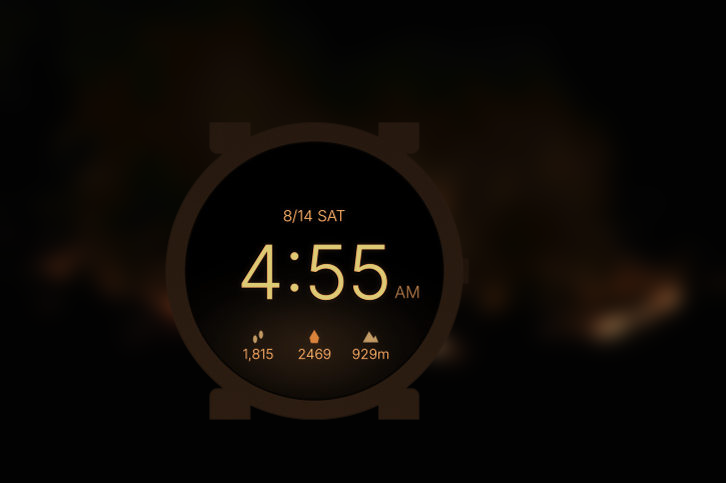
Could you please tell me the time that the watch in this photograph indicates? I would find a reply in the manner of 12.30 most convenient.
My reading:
4.55
